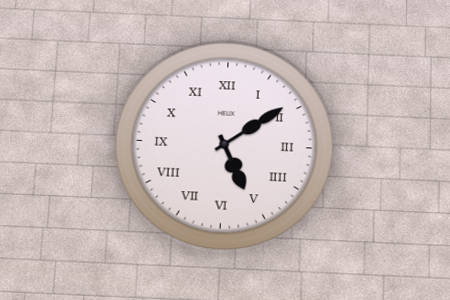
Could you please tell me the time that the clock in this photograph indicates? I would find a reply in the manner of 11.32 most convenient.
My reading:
5.09
